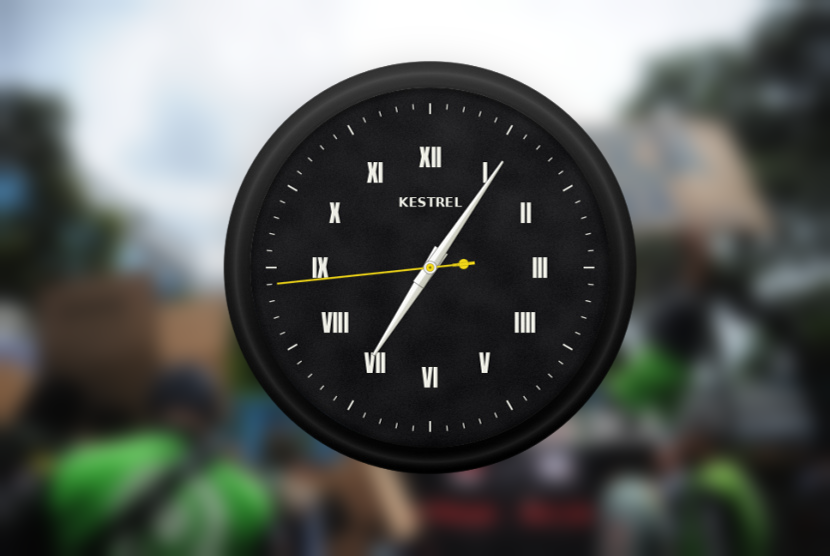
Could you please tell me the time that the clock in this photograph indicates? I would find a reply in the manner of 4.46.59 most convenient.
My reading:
7.05.44
